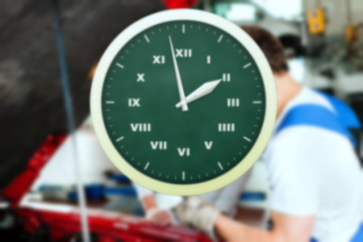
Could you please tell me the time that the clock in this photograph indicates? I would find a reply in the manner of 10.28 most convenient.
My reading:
1.58
